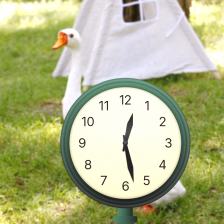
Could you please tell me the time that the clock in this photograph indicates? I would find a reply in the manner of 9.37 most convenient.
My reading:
12.28
